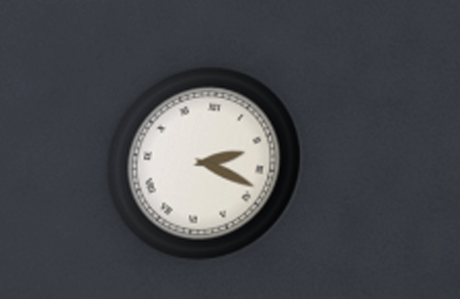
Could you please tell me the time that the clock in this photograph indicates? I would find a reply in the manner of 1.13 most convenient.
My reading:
2.18
